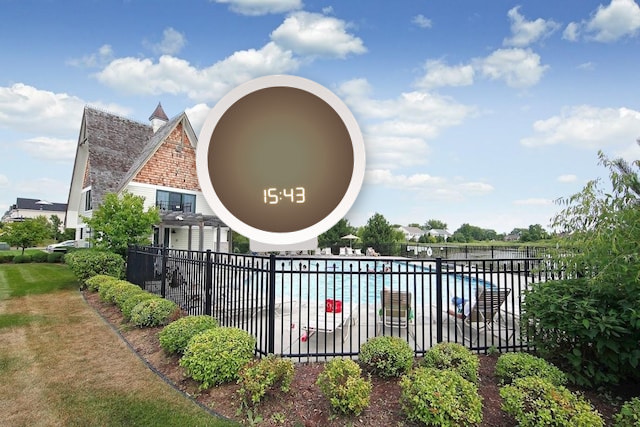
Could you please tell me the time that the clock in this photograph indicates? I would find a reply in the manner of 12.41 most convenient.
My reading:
15.43
